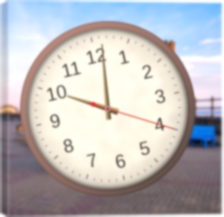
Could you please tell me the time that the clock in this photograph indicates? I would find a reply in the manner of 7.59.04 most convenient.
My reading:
10.01.20
